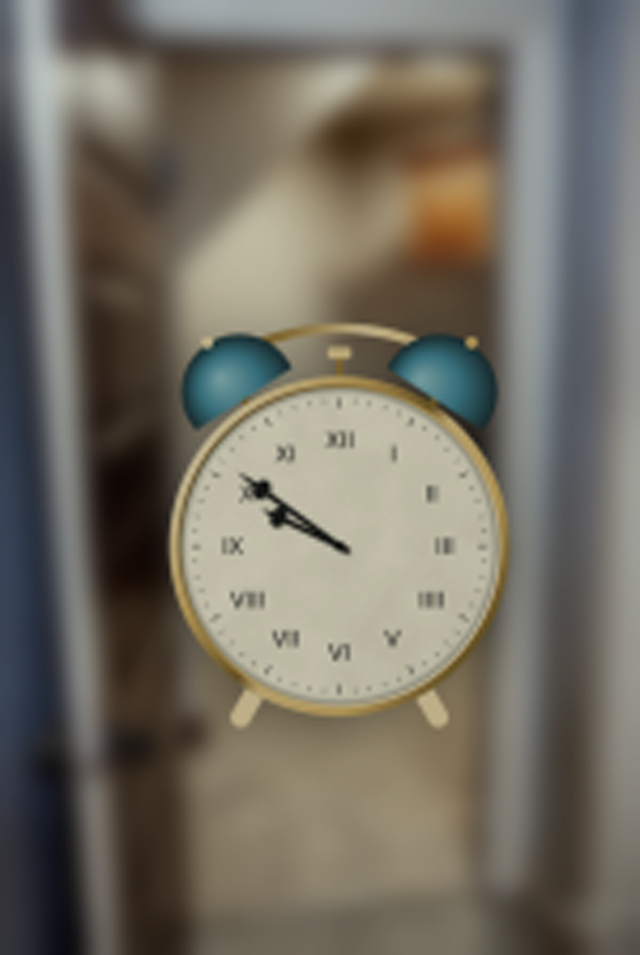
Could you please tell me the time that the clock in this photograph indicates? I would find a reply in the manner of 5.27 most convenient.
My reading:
9.51
